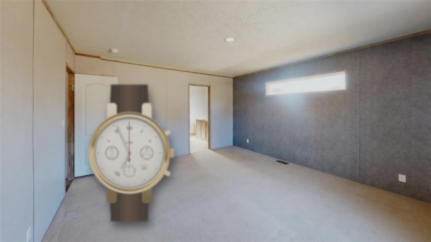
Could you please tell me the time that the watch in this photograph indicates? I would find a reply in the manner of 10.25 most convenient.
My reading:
6.56
